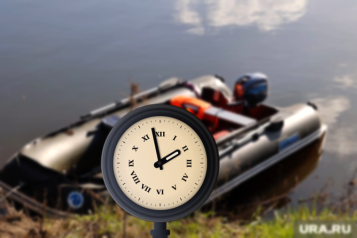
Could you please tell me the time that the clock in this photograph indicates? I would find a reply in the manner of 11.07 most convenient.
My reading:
1.58
